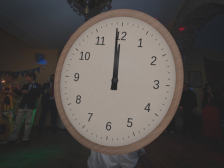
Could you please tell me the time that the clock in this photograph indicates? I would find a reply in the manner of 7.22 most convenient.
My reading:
11.59
